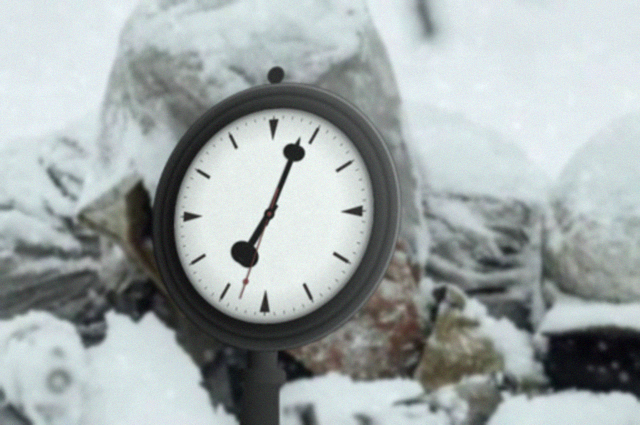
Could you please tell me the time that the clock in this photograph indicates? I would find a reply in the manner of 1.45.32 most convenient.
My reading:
7.03.33
